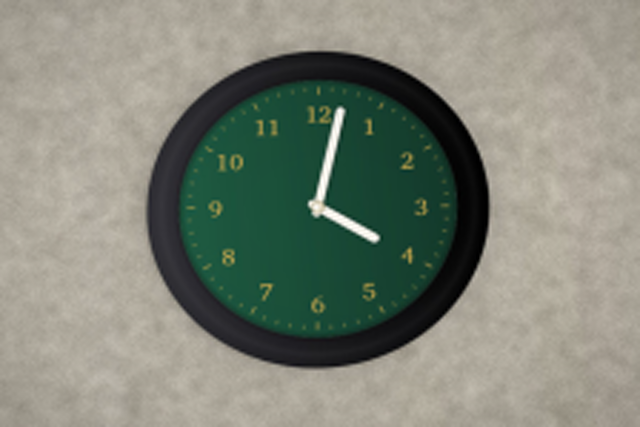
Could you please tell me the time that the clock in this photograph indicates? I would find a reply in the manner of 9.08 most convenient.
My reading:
4.02
